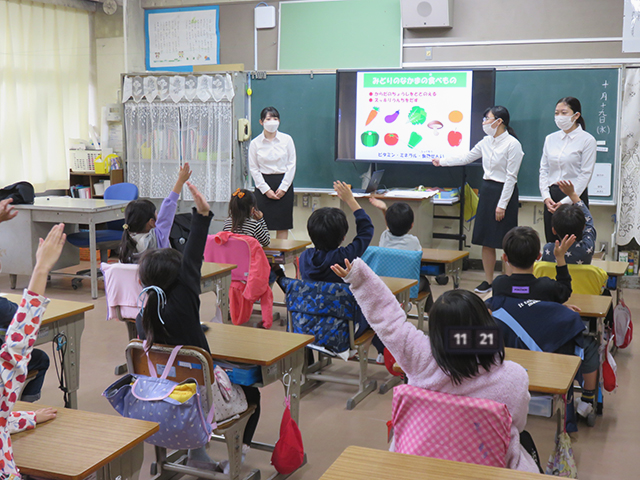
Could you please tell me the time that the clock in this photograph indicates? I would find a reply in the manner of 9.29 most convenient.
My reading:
11.21
